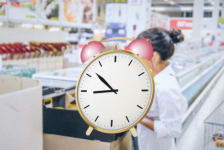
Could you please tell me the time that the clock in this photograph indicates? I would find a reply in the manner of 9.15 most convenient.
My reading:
8.52
